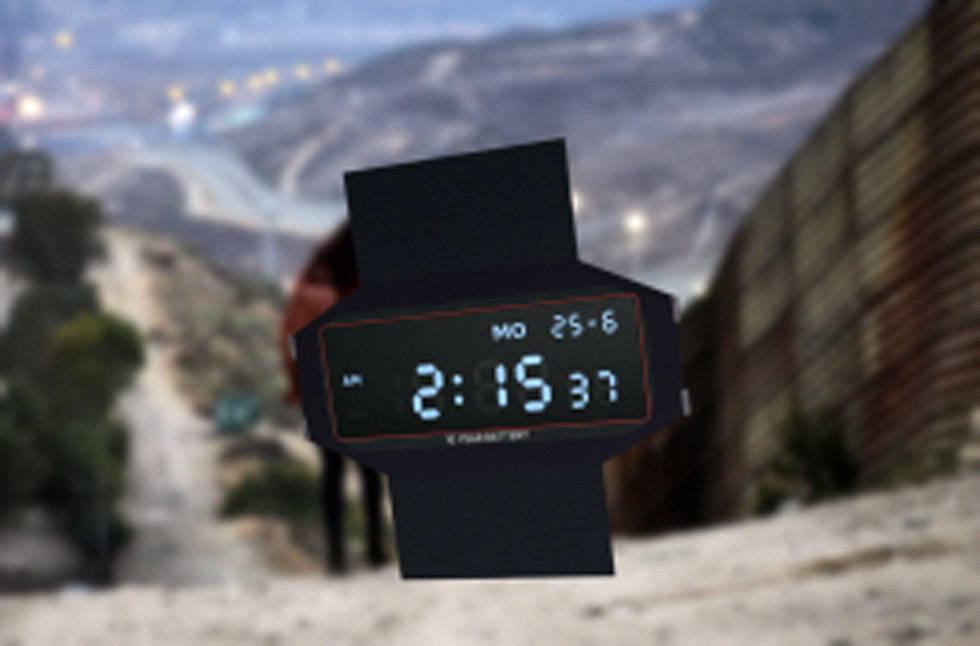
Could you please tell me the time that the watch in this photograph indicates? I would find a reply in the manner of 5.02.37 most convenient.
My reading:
2.15.37
